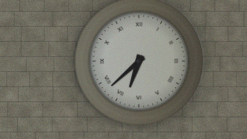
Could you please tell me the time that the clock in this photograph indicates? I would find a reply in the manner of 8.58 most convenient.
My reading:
6.38
